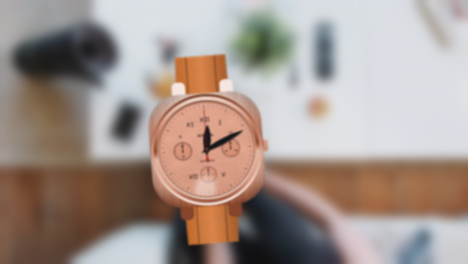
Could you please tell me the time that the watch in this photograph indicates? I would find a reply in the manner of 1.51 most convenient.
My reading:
12.11
